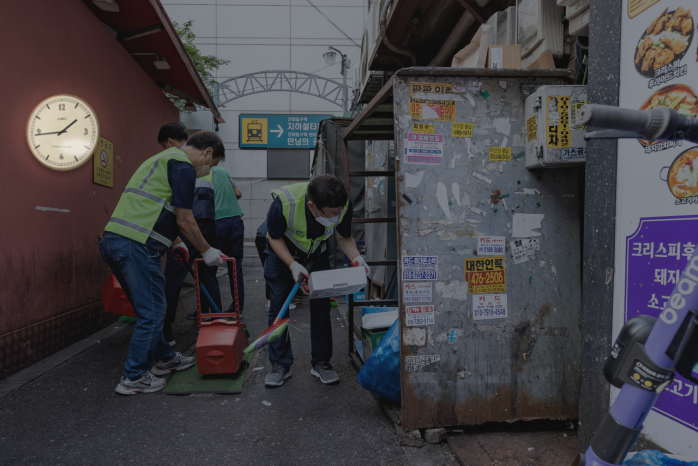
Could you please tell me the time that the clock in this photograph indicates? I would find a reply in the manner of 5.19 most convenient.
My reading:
1.44
